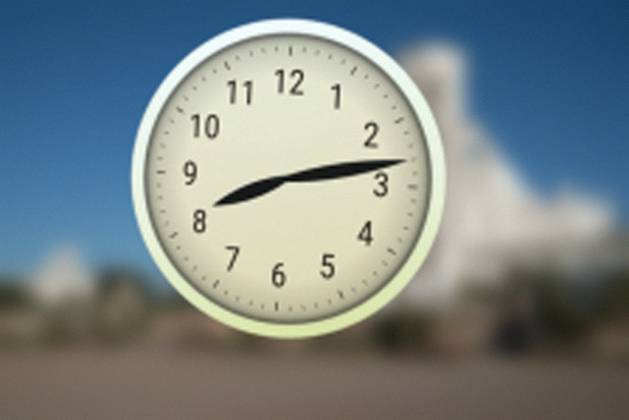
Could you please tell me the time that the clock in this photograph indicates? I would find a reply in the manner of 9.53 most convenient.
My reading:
8.13
